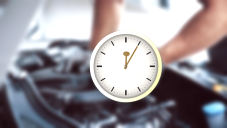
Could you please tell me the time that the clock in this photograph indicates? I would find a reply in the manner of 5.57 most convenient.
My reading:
12.05
